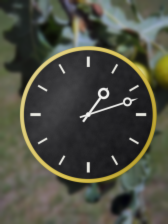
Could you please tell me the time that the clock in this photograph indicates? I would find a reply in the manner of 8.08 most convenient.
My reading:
1.12
